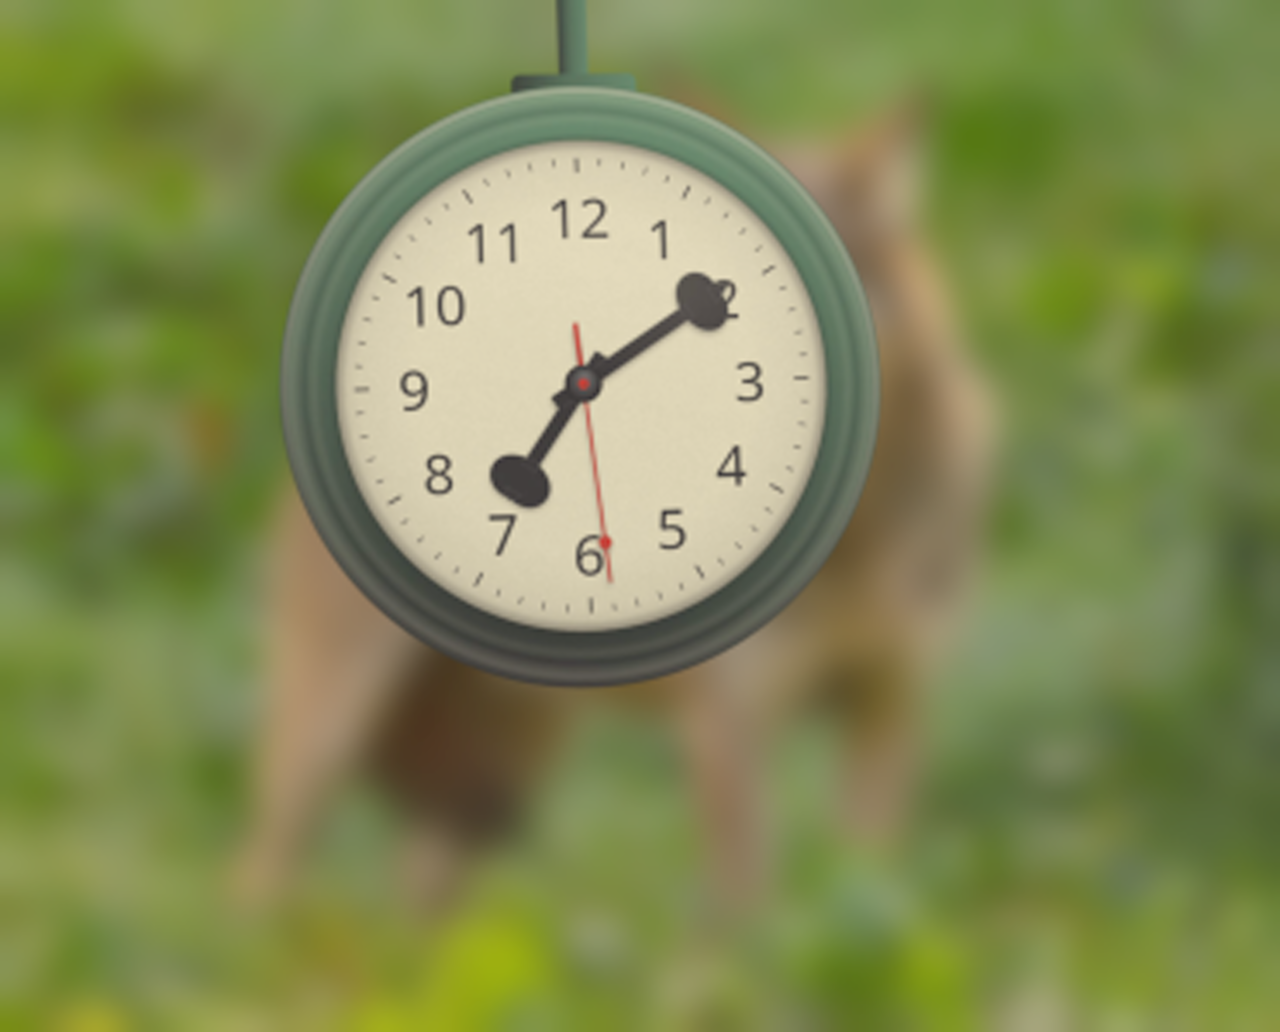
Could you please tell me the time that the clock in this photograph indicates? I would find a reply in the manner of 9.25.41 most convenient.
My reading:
7.09.29
